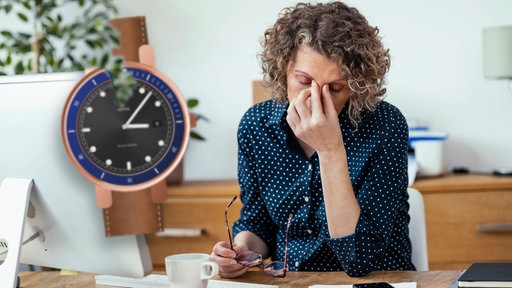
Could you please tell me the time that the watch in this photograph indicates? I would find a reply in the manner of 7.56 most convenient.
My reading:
3.07
